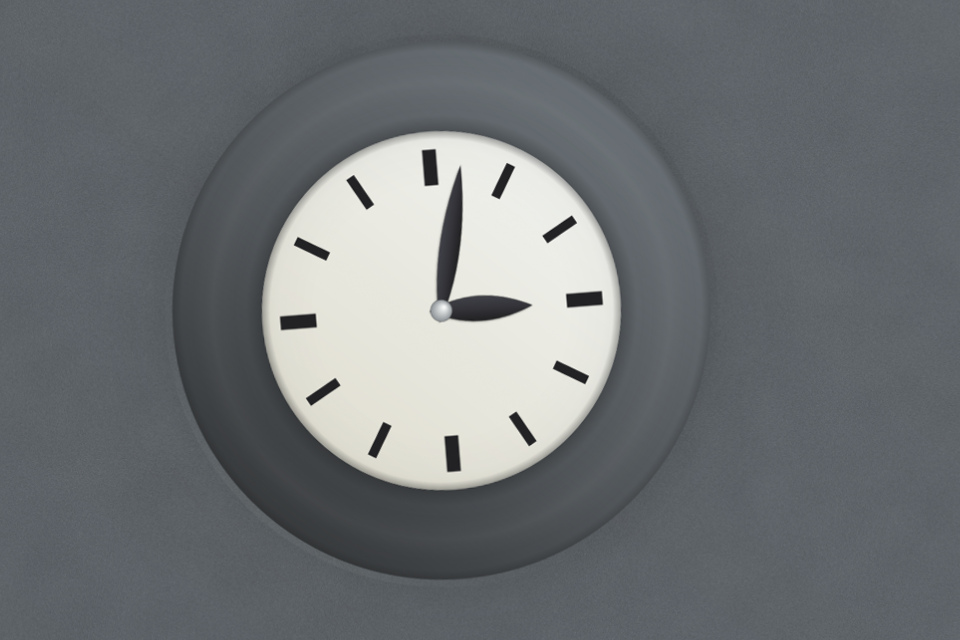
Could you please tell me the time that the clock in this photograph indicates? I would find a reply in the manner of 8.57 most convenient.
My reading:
3.02
